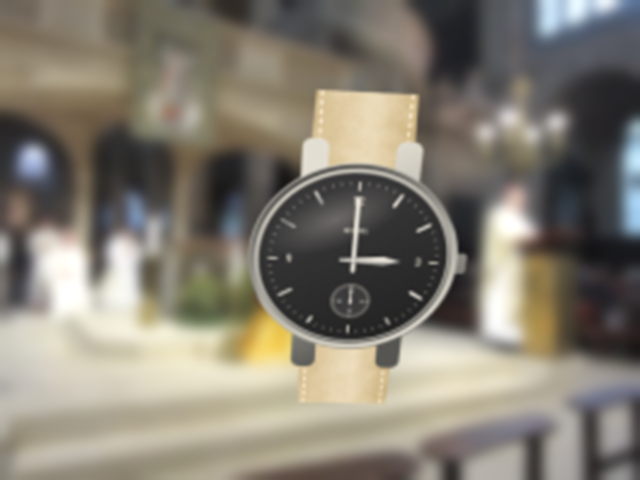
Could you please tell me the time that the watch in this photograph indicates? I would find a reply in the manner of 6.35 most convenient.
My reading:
3.00
